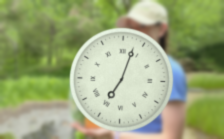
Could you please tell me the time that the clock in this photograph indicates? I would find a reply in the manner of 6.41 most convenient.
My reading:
7.03
